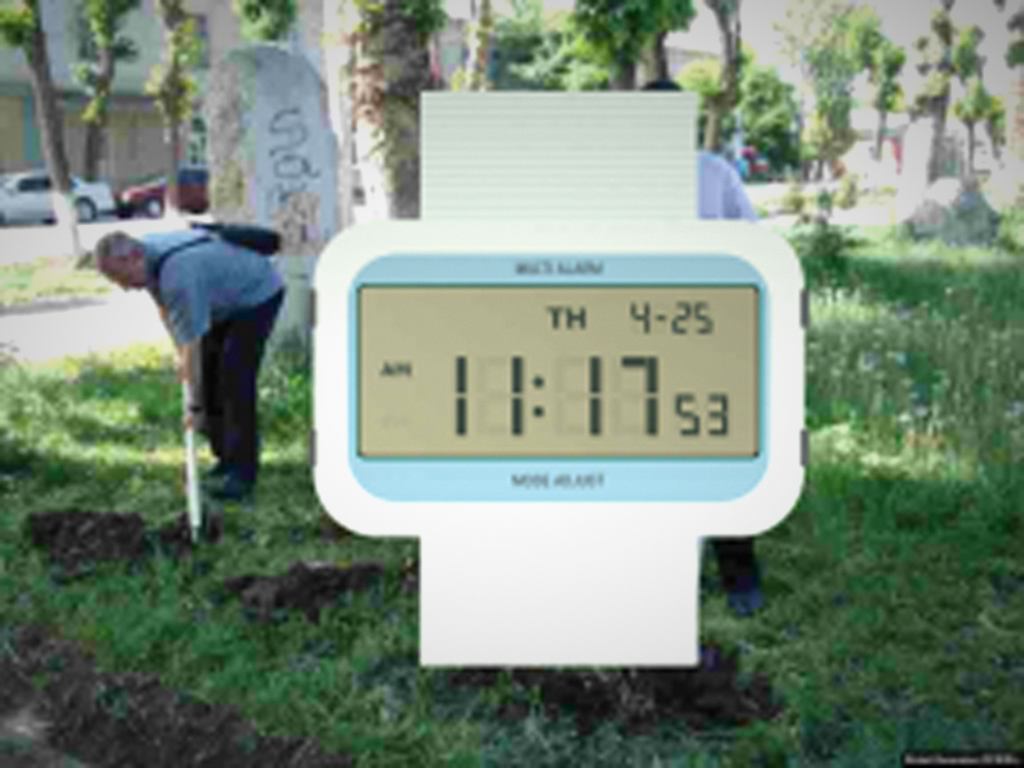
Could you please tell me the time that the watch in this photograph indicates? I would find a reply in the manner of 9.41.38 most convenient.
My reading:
11.17.53
